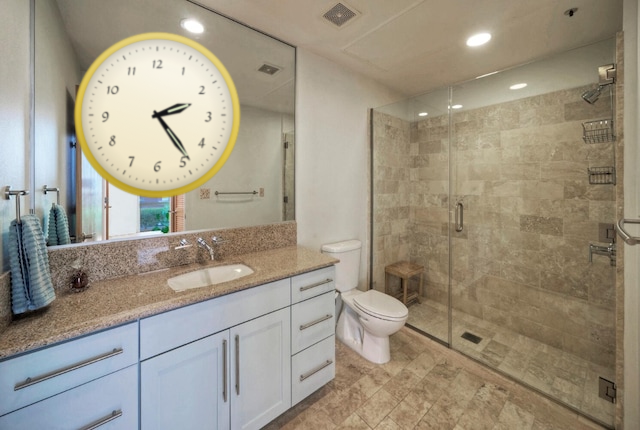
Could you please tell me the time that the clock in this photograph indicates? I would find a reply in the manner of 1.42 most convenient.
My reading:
2.24
